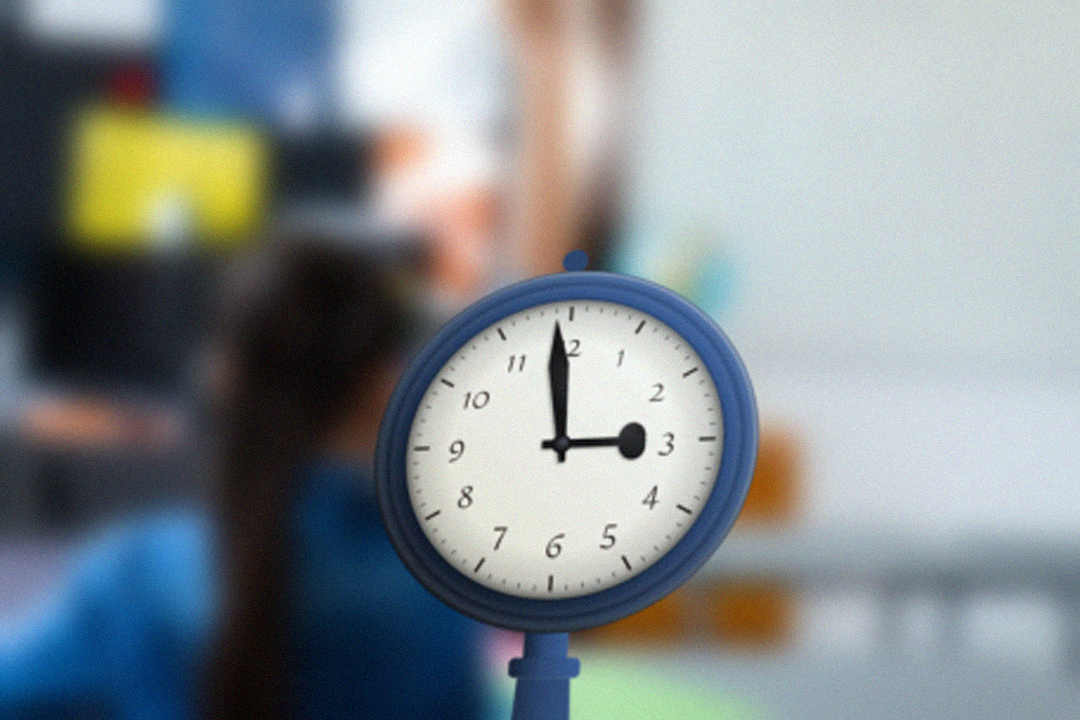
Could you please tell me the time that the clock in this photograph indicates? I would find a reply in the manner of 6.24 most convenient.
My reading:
2.59
